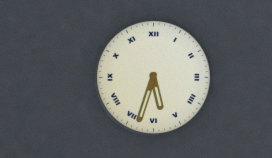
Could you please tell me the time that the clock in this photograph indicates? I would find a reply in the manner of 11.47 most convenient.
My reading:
5.33
